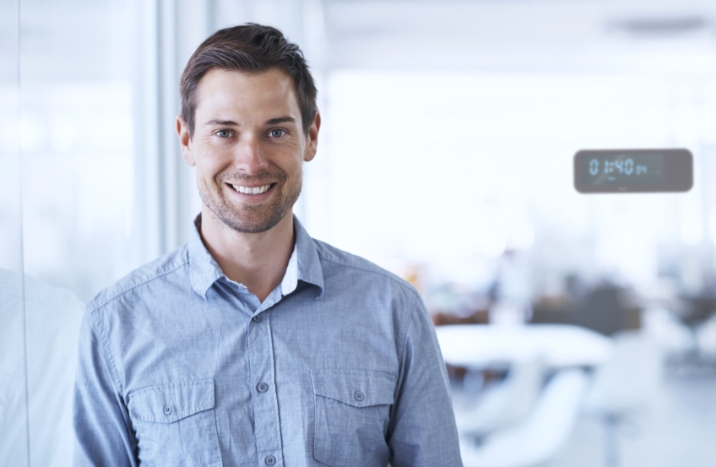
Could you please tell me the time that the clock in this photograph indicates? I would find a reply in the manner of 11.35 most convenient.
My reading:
1.40
